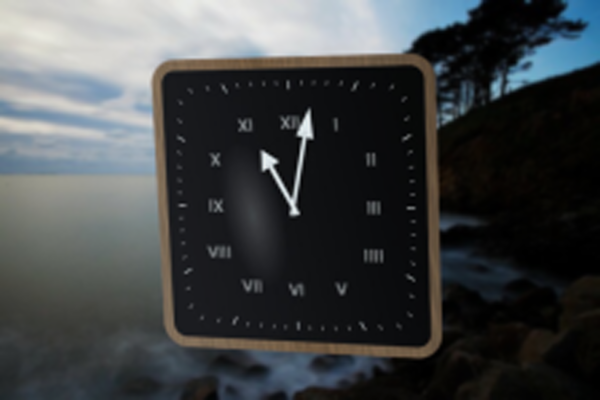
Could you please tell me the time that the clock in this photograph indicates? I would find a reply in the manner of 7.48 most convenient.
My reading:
11.02
